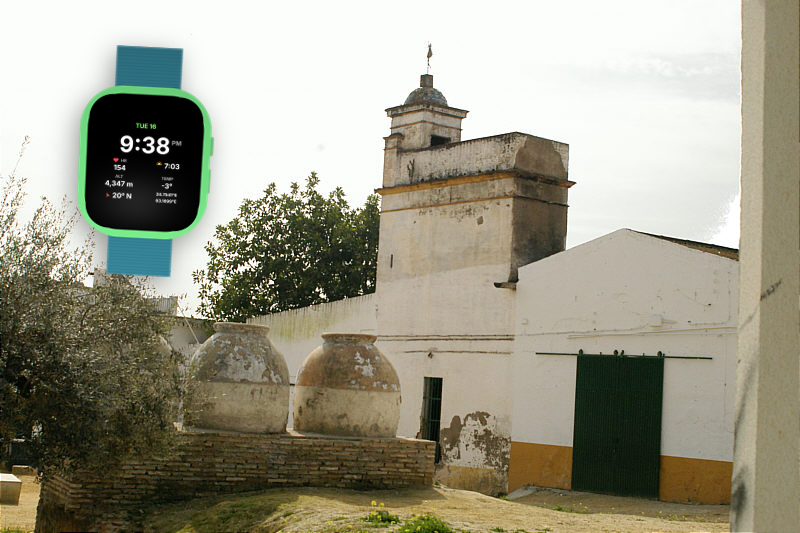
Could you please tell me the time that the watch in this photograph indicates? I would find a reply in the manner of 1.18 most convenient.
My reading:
9.38
